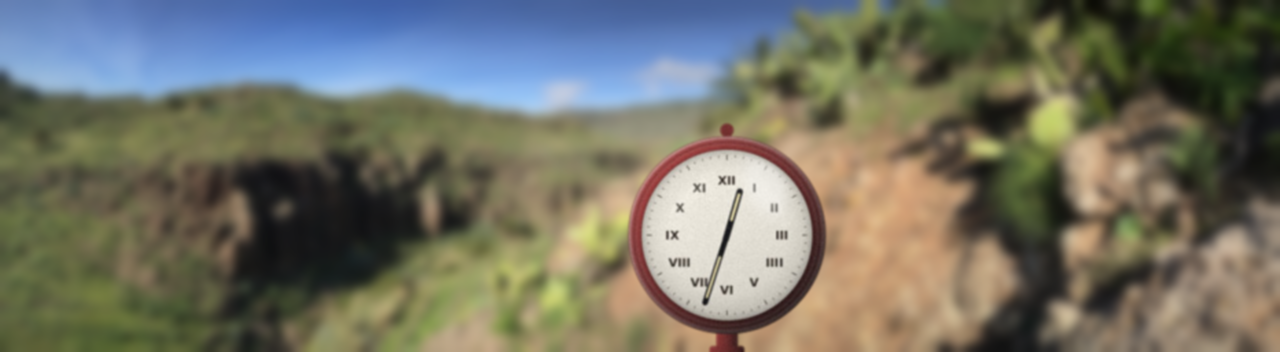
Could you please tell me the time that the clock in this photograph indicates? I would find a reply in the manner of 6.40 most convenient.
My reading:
12.33
